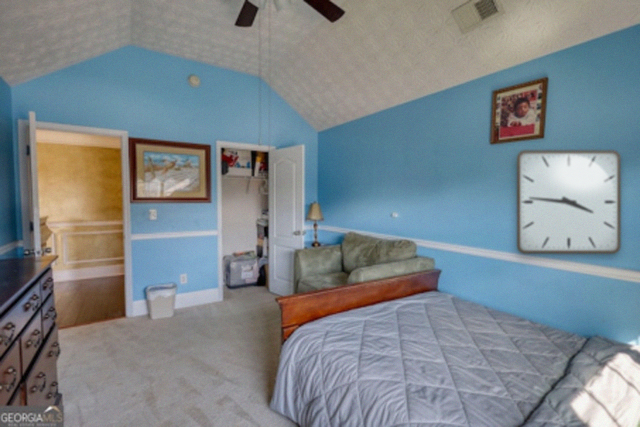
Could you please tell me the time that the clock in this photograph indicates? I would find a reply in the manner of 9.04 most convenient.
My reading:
3.46
